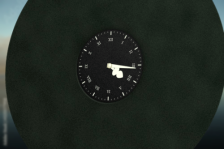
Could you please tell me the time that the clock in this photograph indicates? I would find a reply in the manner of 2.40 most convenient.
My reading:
4.16
